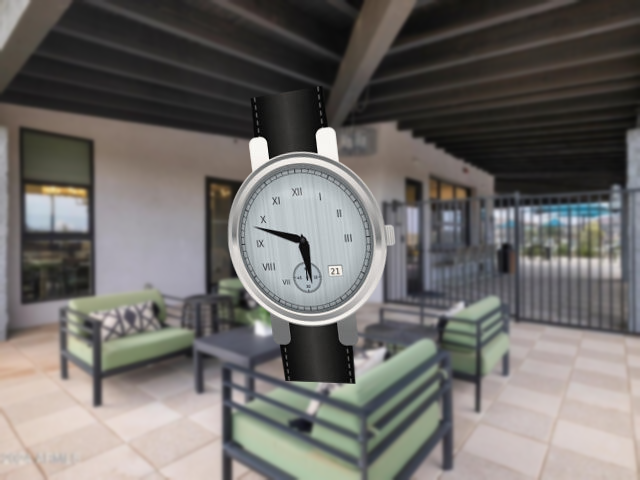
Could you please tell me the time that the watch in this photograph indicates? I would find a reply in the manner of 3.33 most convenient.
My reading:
5.48
